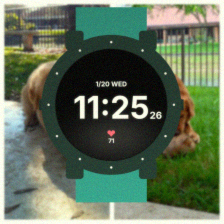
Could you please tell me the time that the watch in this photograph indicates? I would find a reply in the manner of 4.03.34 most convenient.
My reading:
11.25.26
